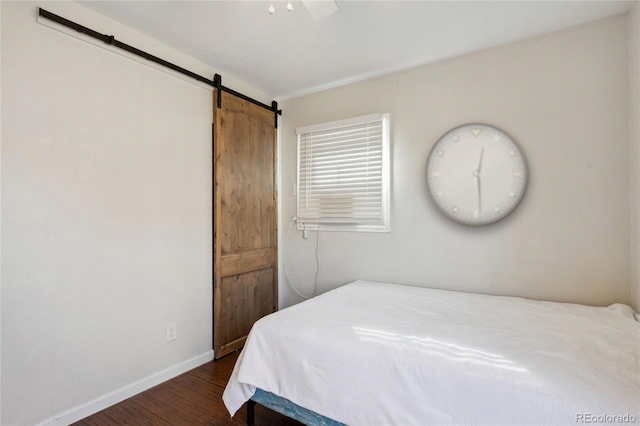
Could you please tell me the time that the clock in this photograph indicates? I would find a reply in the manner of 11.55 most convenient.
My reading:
12.29
